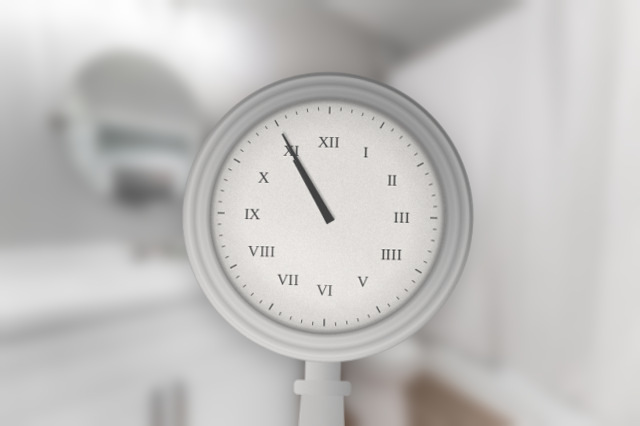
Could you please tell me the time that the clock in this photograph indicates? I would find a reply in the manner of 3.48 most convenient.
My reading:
10.55
